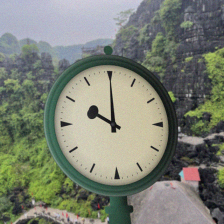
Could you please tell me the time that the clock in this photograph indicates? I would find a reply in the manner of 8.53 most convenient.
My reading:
10.00
